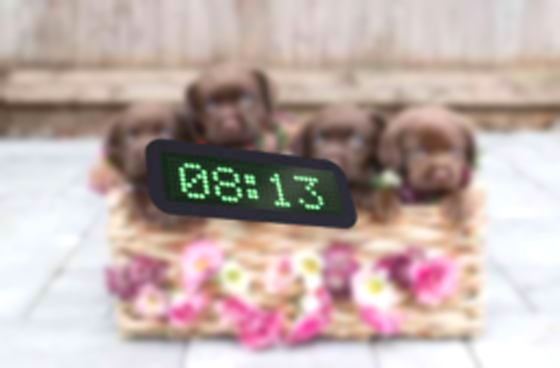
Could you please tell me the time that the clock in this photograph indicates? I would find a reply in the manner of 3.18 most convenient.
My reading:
8.13
